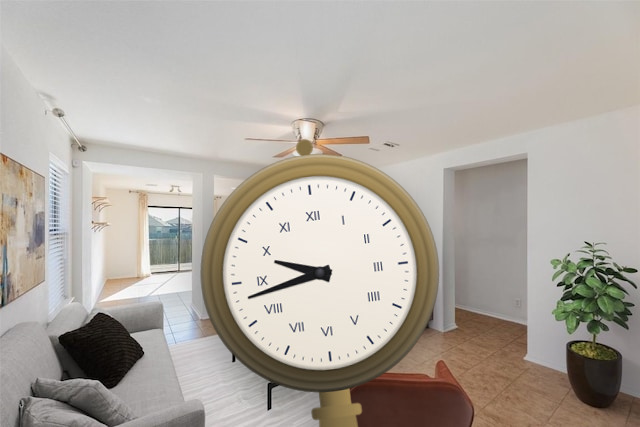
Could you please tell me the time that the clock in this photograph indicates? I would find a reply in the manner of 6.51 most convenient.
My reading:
9.43
